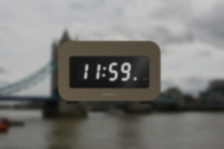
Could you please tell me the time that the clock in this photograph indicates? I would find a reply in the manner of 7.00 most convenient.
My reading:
11.59
